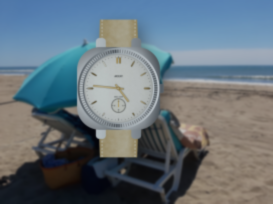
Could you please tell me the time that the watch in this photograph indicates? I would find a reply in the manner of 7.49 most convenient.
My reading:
4.46
